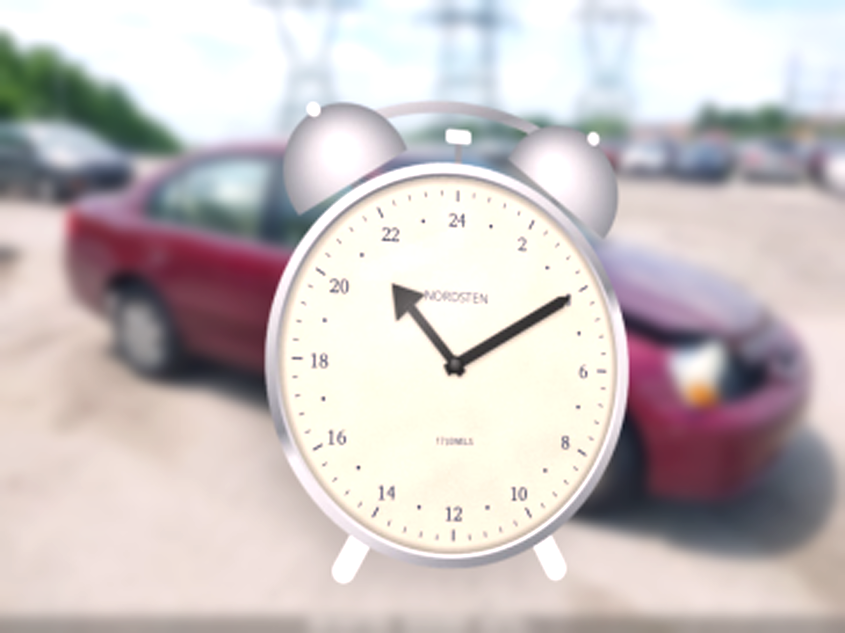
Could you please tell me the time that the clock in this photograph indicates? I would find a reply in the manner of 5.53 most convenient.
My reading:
21.10
